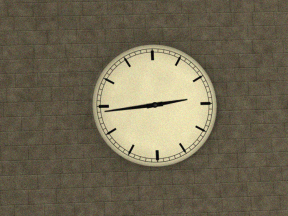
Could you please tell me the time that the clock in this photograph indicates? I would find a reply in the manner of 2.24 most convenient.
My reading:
2.44
